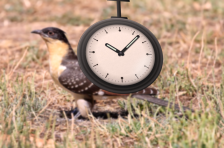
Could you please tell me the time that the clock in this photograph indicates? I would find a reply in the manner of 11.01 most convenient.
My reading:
10.07
